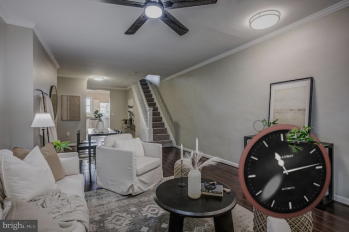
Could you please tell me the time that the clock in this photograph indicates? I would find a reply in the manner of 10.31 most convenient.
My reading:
11.14
